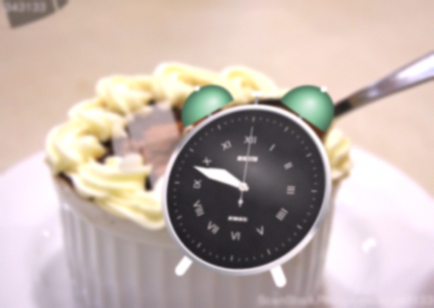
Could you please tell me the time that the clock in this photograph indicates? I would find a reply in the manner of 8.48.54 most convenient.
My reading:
9.48.00
